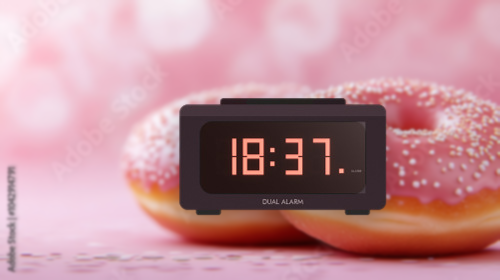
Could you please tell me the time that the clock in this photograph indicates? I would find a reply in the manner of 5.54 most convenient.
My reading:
18.37
